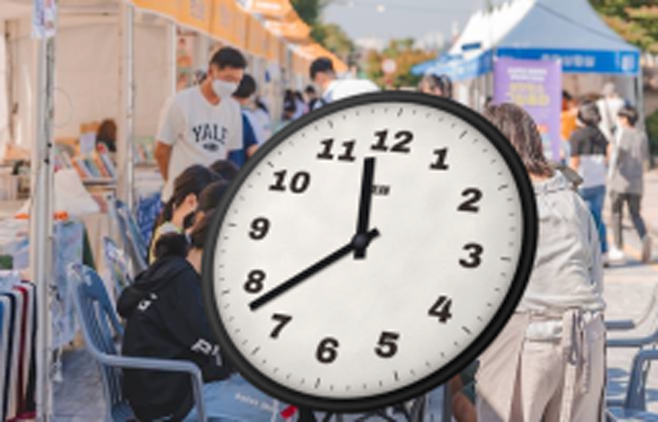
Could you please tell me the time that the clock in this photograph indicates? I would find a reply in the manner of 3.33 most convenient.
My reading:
11.38
